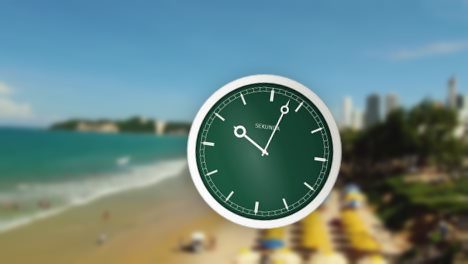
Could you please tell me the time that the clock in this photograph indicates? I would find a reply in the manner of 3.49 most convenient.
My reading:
10.03
